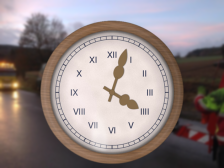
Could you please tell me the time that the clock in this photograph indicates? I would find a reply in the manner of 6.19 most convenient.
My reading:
4.03
